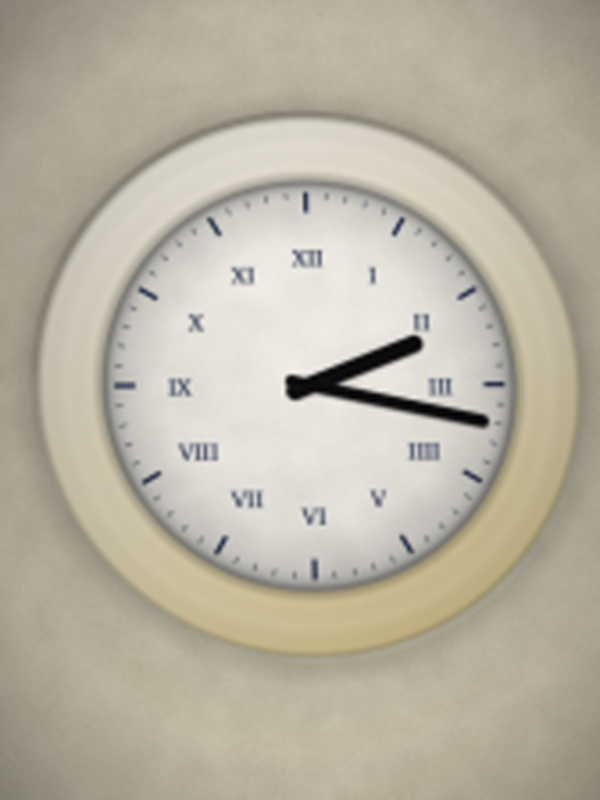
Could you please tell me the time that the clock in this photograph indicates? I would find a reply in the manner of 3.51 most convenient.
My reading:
2.17
